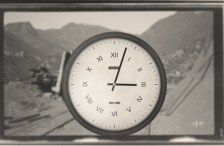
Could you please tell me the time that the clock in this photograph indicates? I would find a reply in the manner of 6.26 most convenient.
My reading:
3.03
